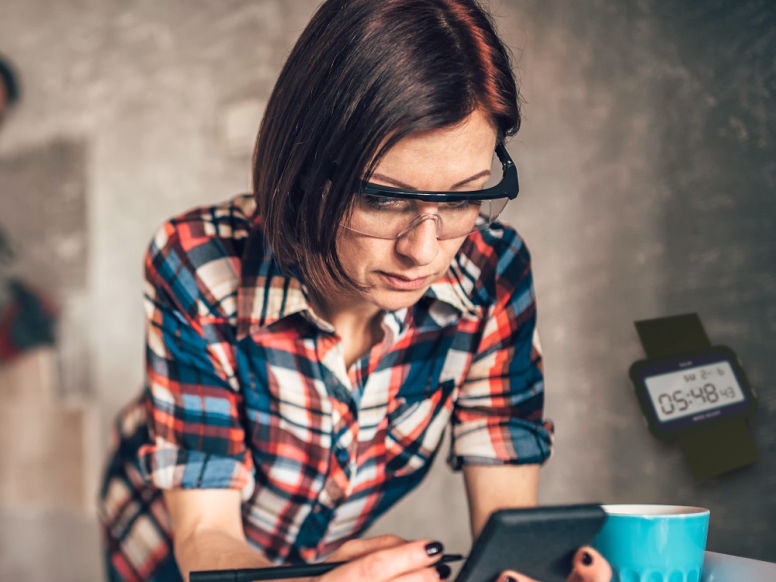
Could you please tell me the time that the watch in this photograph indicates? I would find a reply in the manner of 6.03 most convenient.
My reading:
5.48
